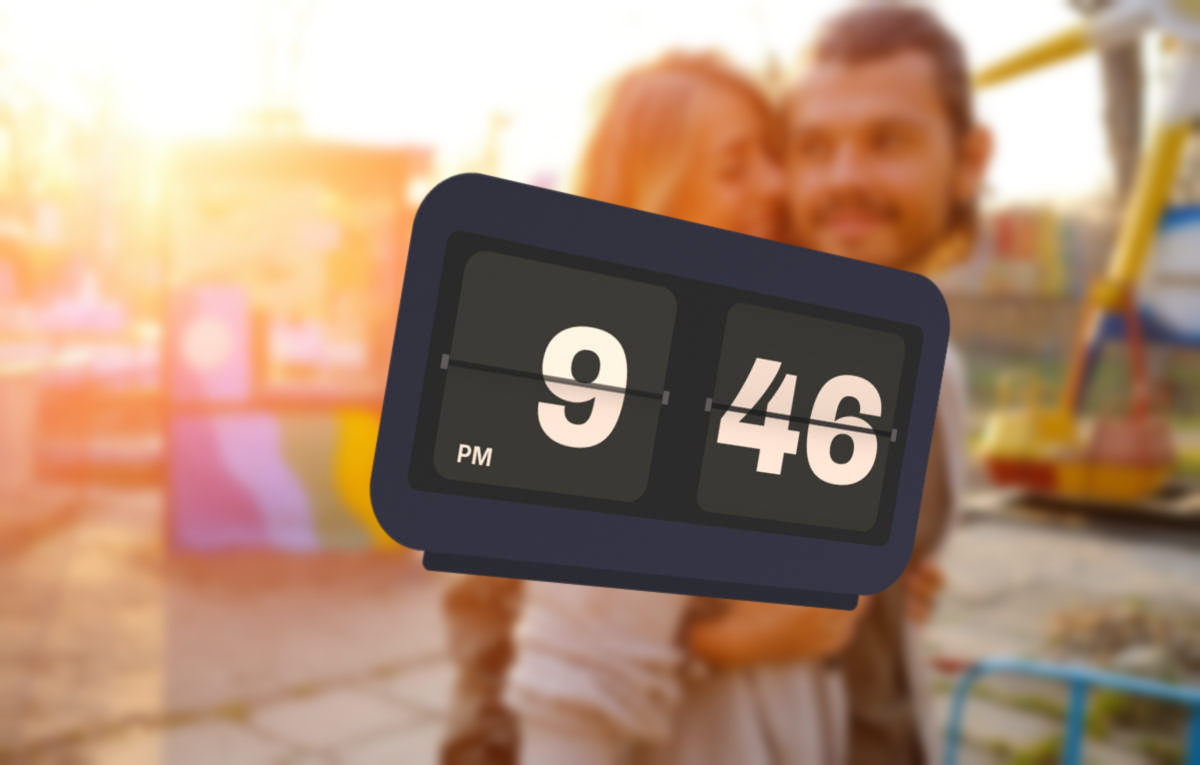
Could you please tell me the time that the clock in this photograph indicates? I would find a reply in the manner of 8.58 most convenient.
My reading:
9.46
